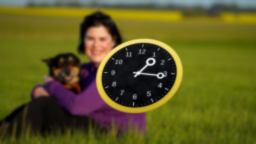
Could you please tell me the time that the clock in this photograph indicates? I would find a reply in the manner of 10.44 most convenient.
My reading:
1.16
